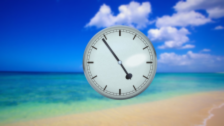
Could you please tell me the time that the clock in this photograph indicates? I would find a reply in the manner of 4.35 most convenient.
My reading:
4.54
